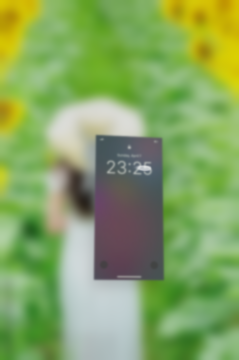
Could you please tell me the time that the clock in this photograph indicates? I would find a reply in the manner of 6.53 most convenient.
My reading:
23.25
